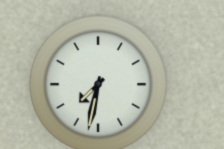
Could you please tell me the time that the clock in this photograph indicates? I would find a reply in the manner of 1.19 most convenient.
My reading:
7.32
